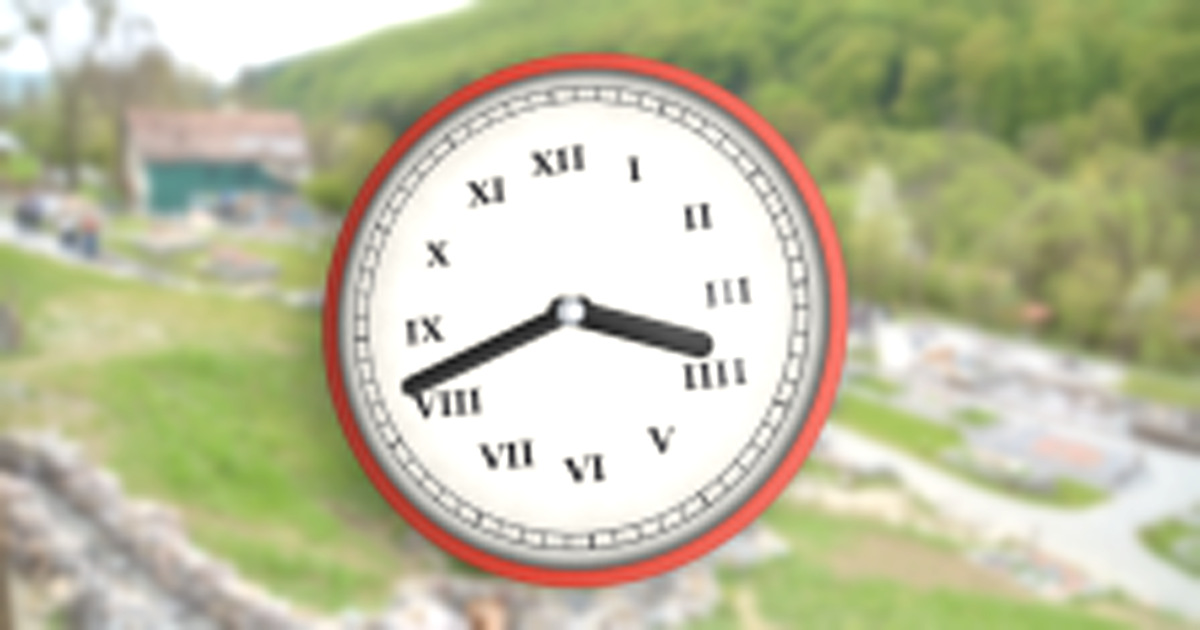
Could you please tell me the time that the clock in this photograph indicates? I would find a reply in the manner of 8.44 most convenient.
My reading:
3.42
